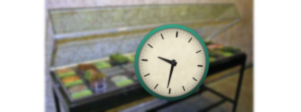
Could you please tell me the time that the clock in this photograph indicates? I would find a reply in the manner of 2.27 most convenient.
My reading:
9.31
